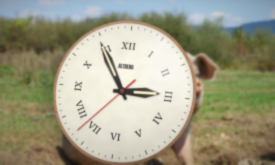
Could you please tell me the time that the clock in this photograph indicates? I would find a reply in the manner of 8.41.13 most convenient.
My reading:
2.54.37
